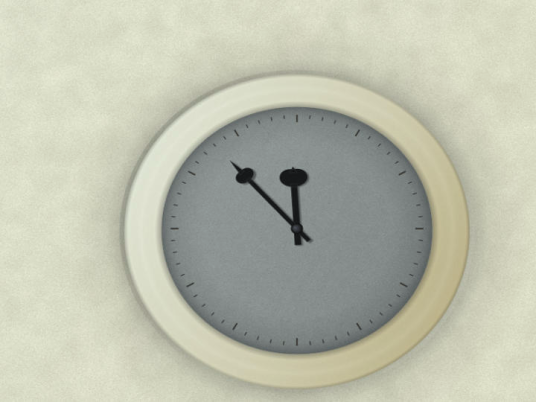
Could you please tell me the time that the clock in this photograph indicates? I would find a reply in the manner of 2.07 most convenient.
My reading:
11.53
